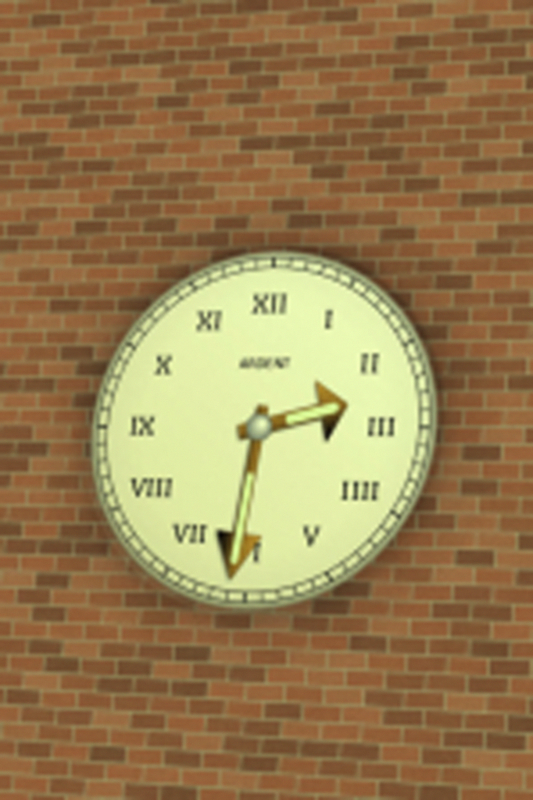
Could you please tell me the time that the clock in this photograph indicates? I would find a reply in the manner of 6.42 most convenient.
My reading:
2.31
